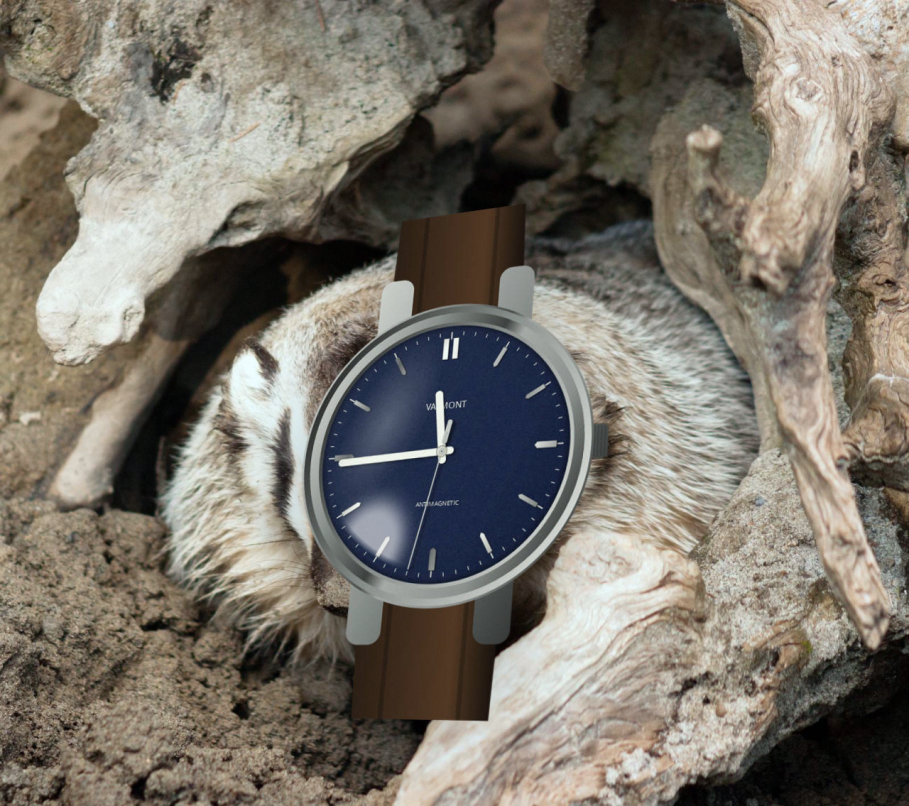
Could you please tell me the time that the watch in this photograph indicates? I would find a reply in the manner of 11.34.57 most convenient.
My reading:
11.44.32
